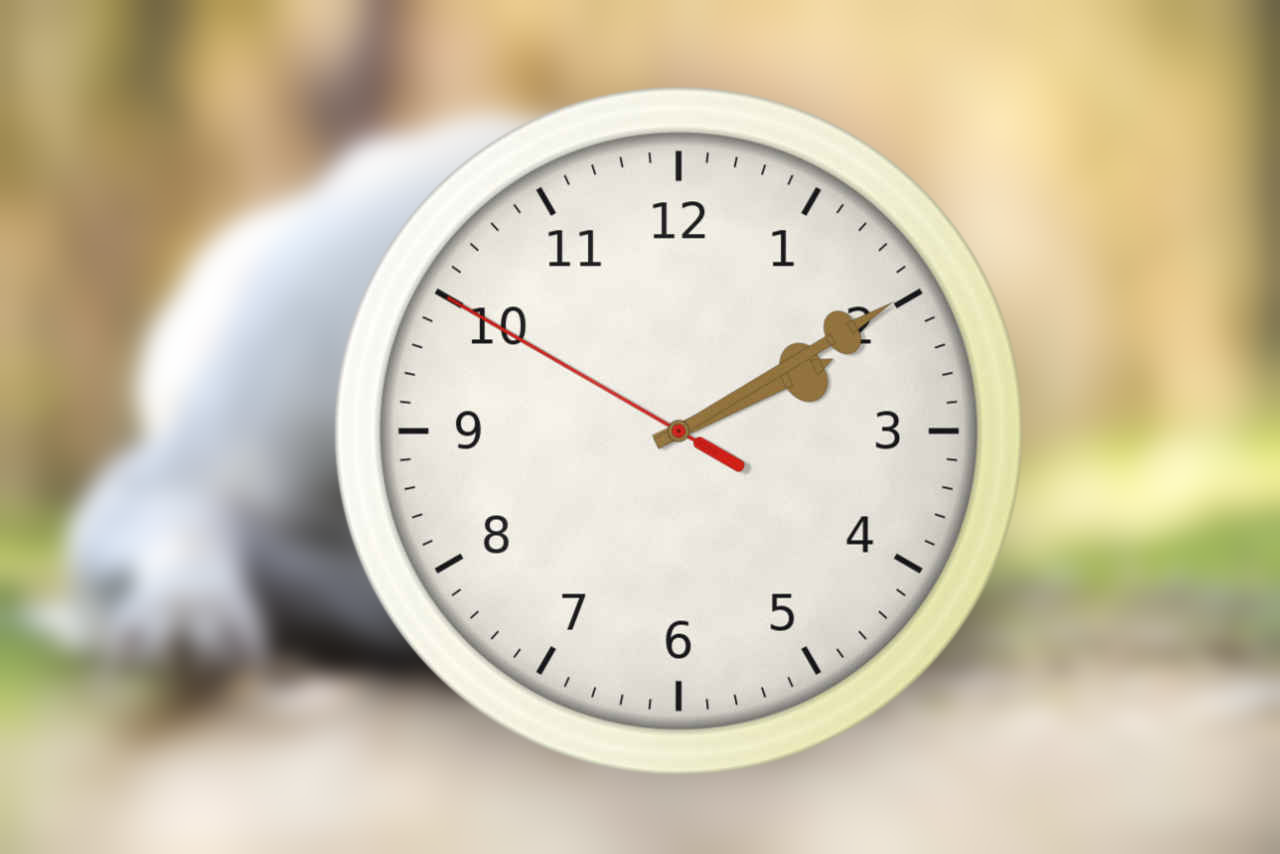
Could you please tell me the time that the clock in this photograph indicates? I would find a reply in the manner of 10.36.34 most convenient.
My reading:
2.09.50
